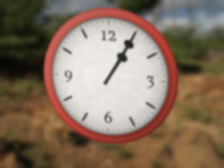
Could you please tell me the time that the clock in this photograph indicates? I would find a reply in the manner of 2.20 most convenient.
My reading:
1.05
